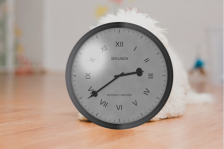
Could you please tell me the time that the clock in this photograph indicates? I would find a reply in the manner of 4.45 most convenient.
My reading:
2.39
